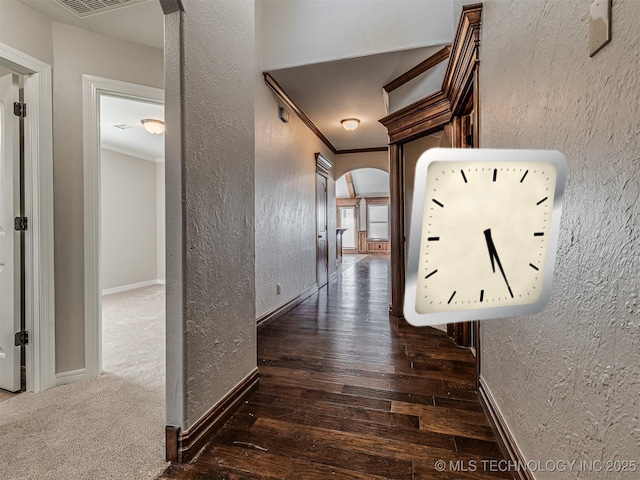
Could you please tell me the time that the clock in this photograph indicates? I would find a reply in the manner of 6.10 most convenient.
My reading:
5.25
